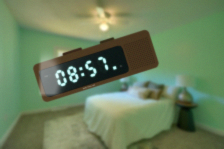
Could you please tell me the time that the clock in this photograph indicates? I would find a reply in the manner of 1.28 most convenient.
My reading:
8.57
